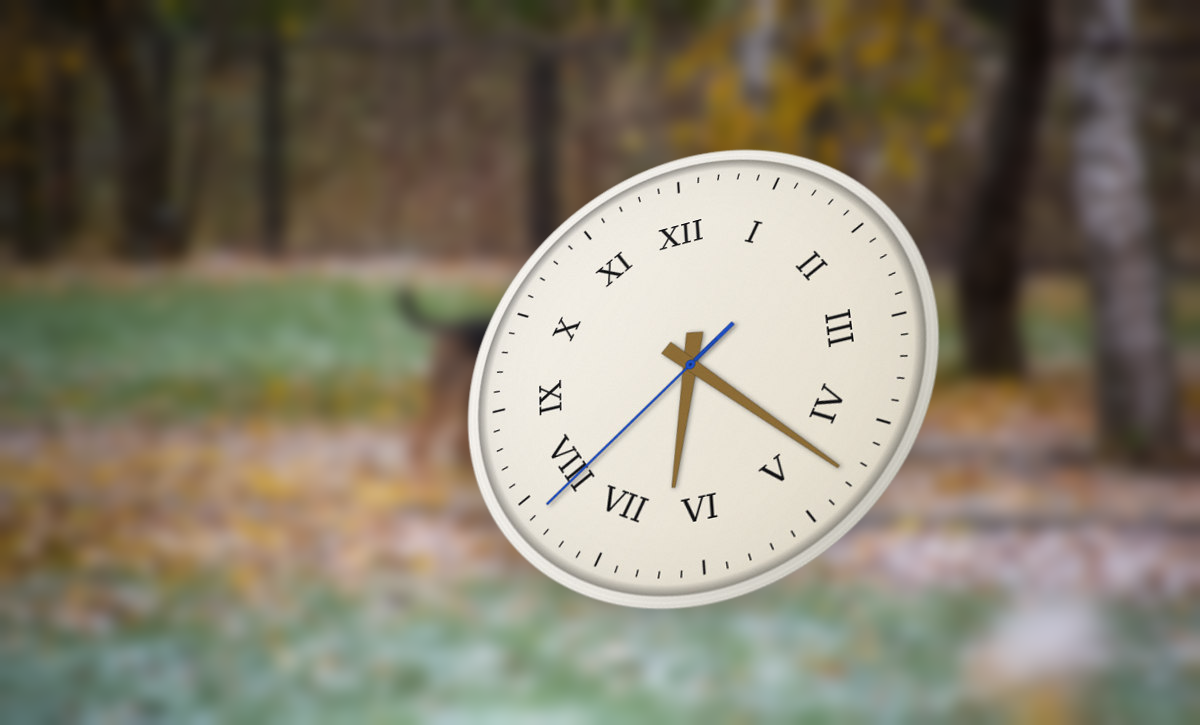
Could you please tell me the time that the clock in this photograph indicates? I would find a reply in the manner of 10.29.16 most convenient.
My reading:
6.22.39
